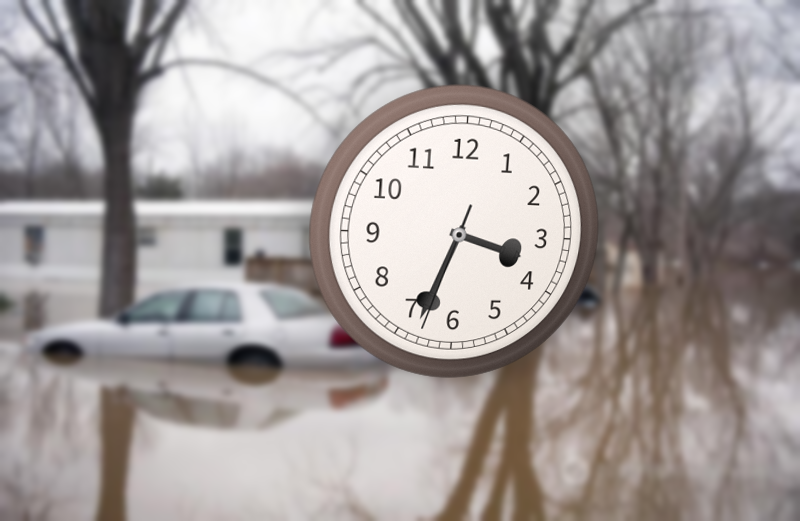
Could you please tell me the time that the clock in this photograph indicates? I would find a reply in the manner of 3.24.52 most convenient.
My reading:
3.33.33
